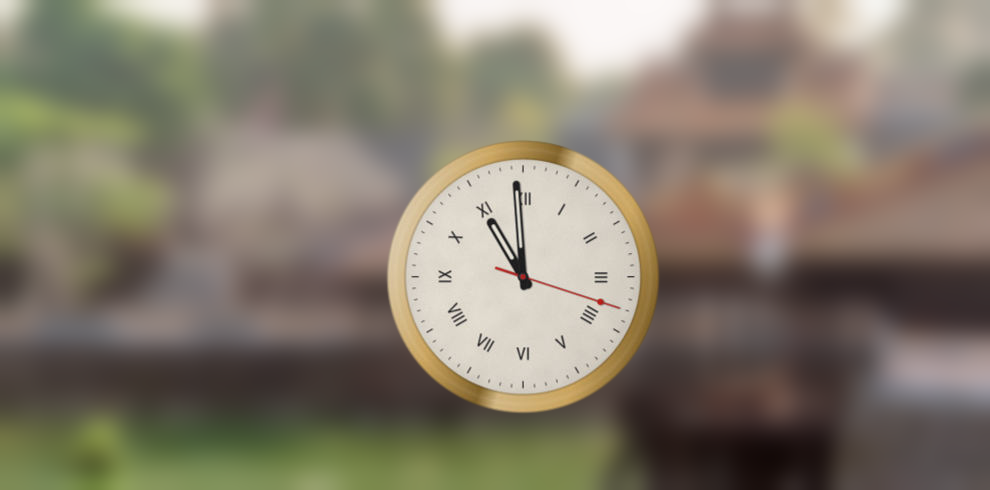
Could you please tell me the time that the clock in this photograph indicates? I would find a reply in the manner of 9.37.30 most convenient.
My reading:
10.59.18
